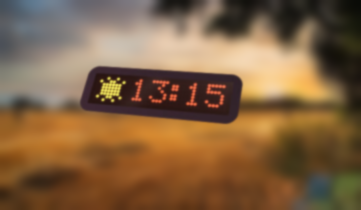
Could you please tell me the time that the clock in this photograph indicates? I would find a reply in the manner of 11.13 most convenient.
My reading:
13.15
